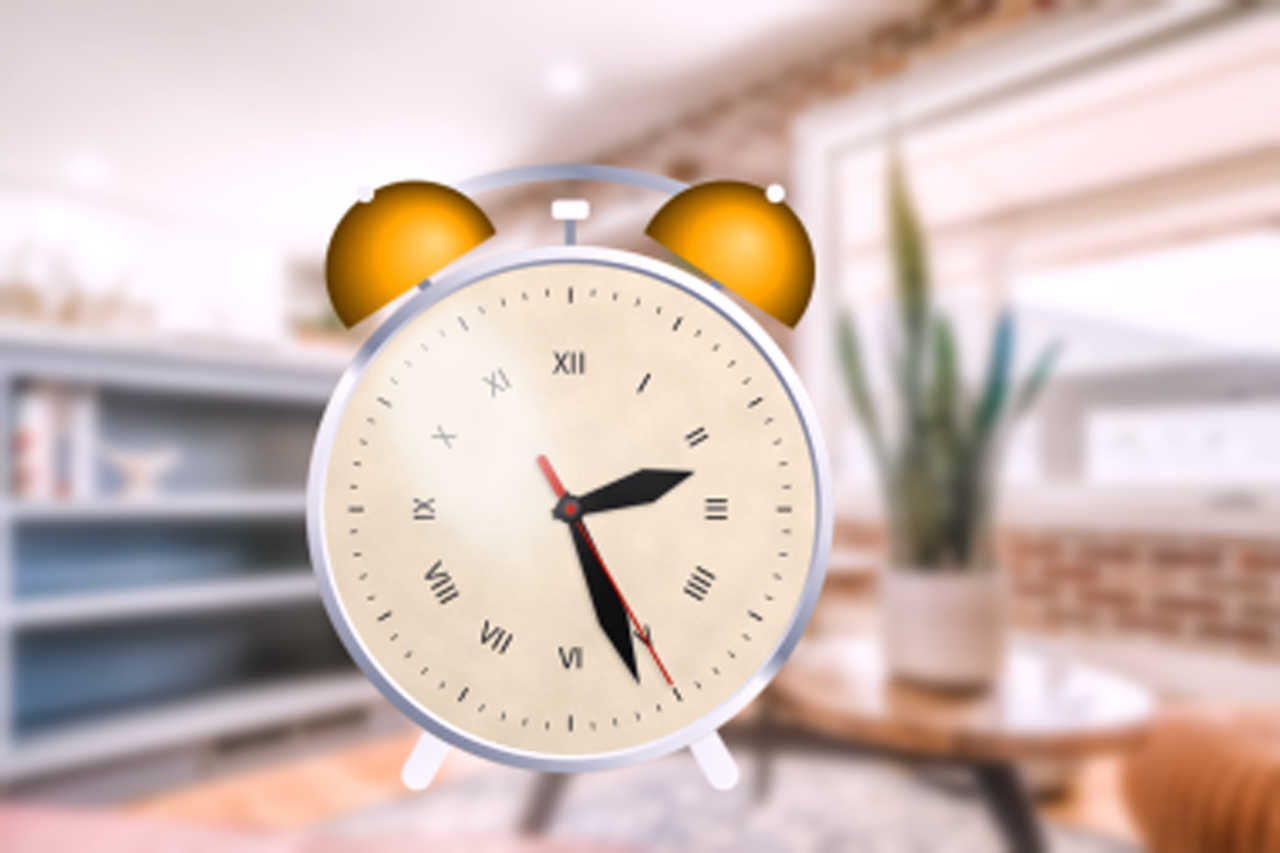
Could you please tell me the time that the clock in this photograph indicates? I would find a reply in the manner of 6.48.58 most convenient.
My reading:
2.26.25
